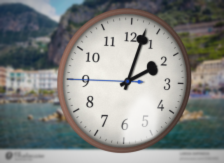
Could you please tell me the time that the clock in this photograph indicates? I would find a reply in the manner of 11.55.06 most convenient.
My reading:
2.02.45
